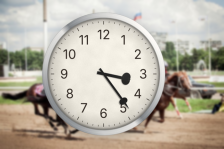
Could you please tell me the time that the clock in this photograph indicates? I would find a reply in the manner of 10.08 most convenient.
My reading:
3.24
